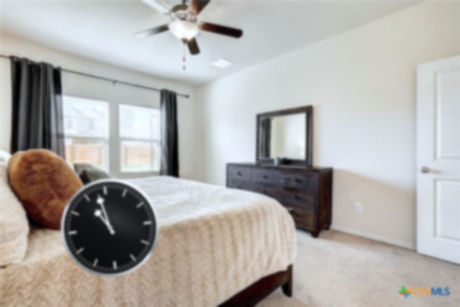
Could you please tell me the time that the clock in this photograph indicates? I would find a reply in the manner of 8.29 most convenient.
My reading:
10.58
